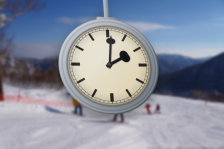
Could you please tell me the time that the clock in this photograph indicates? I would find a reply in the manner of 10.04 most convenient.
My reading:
2.01
